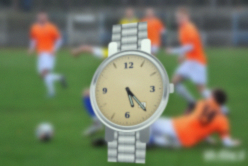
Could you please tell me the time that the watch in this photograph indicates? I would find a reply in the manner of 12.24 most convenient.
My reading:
5.23
